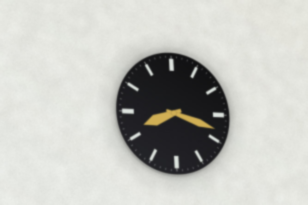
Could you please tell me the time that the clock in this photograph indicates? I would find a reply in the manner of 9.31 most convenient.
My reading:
8.18
